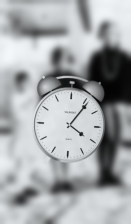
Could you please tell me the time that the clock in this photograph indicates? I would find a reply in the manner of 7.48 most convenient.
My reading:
4.06
